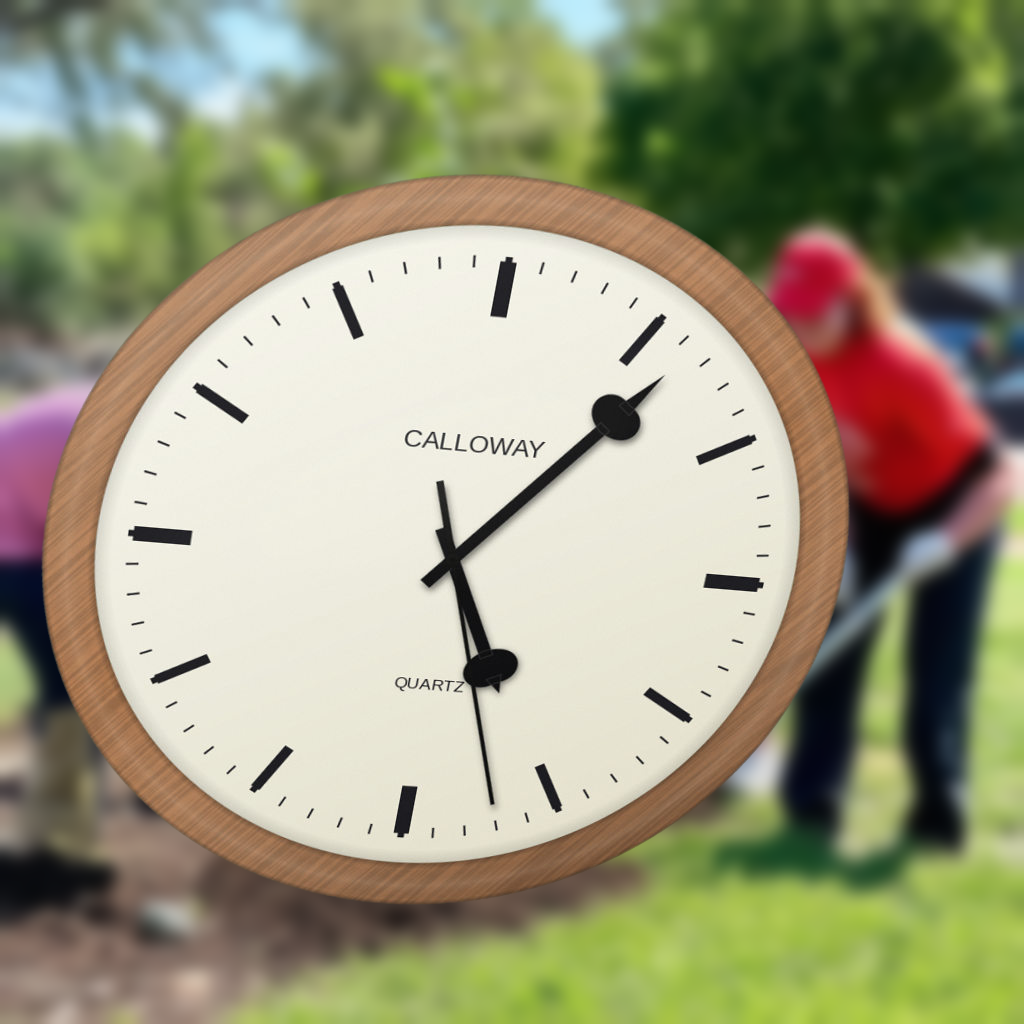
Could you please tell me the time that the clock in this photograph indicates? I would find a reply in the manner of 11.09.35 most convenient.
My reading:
5.06.27
